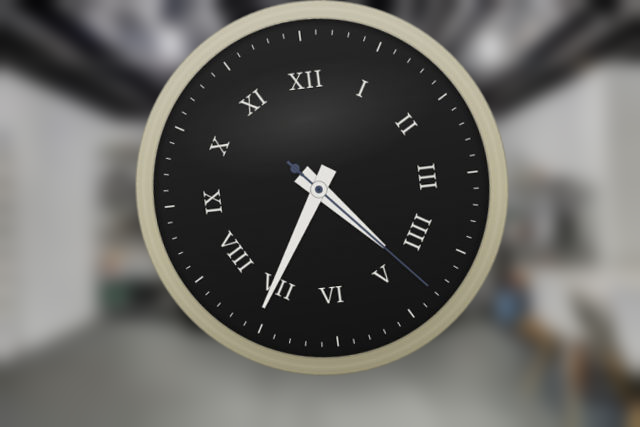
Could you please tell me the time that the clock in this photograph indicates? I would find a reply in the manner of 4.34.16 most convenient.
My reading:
4.35.23
